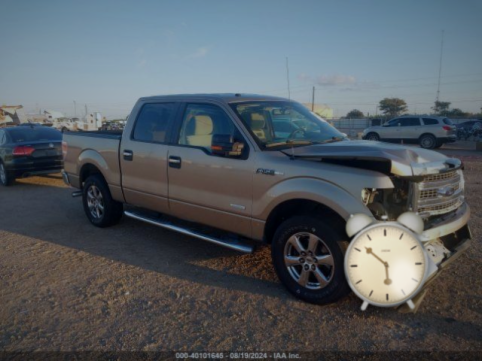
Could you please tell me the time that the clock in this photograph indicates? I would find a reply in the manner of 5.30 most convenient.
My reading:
5.52
